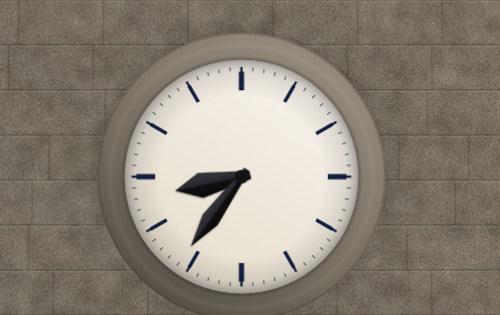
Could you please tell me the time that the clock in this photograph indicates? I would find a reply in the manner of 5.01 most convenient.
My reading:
8.36
